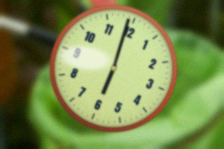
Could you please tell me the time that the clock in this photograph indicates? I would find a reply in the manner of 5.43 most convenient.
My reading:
5.59
